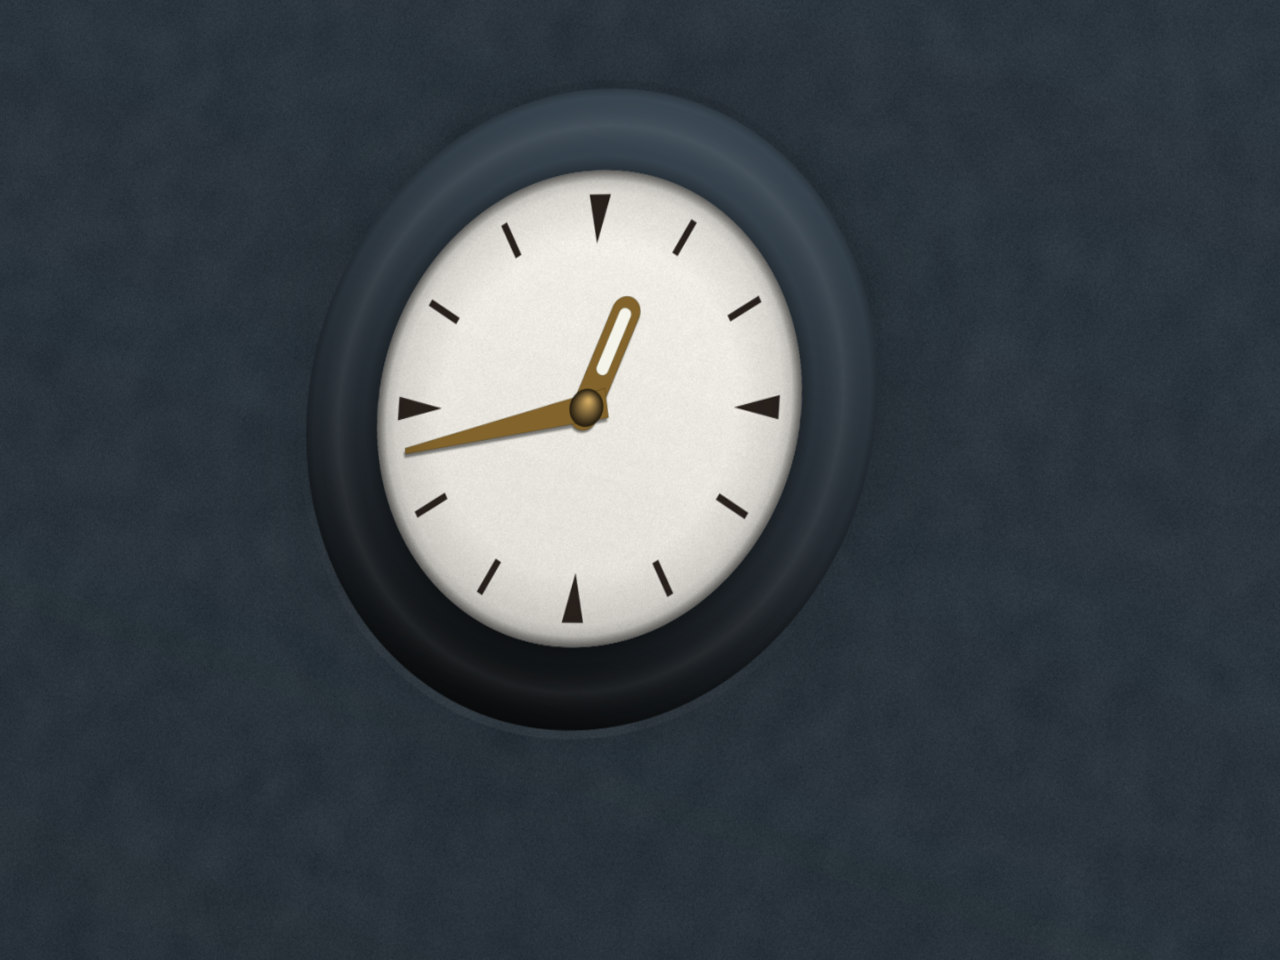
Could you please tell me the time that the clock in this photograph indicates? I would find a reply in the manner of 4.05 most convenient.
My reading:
12.43
